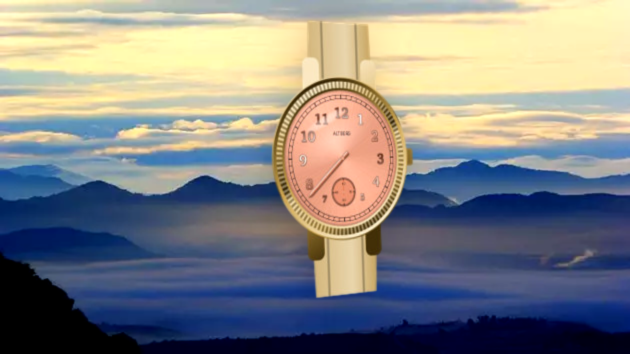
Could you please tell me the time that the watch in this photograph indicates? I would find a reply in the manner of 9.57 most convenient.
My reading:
7.38
